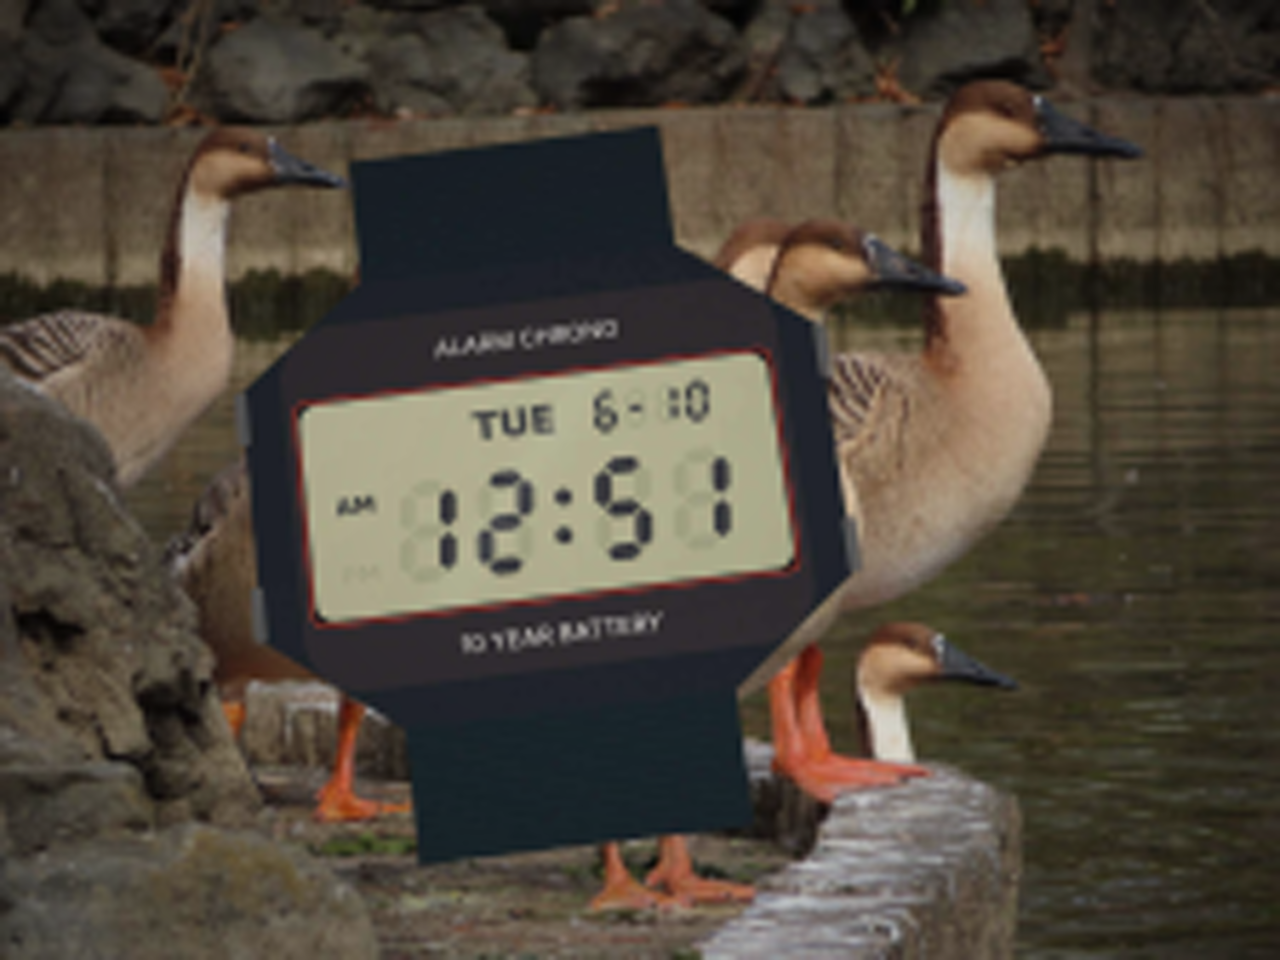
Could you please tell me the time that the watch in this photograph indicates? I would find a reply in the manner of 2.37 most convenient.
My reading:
12.51
